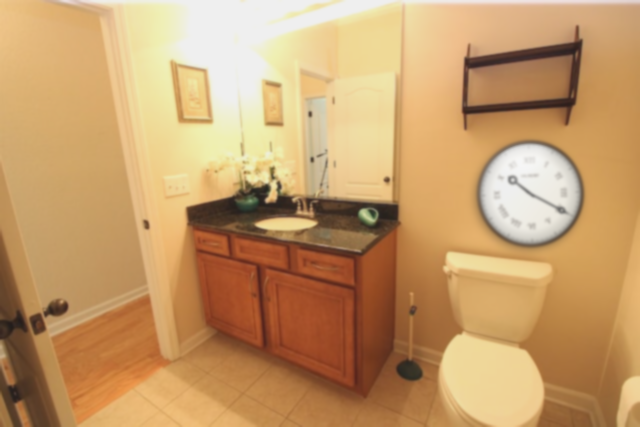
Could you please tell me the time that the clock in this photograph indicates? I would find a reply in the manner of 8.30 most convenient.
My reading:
10.20
